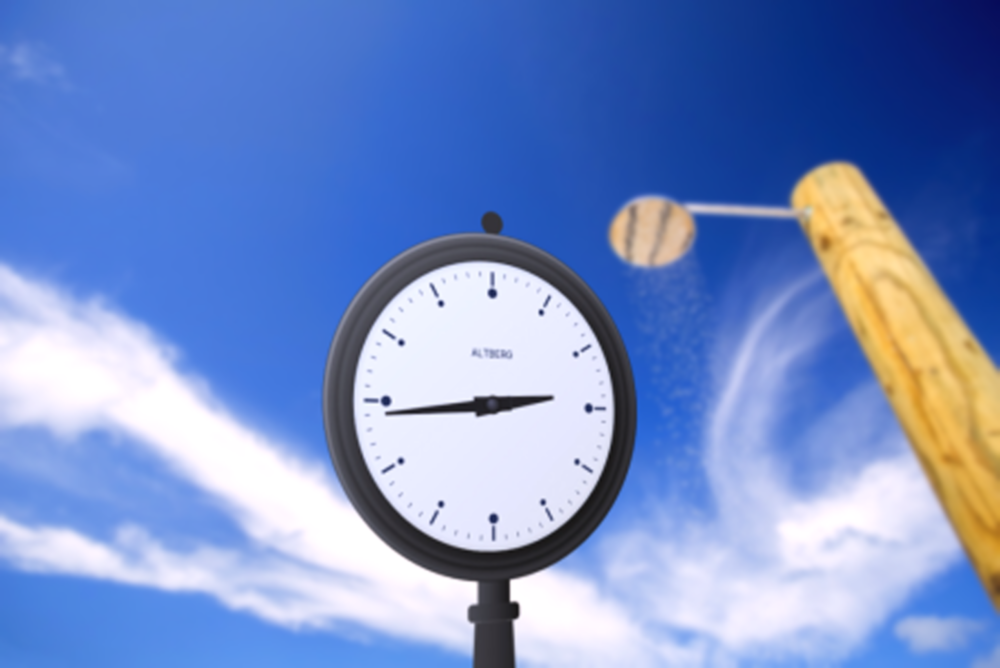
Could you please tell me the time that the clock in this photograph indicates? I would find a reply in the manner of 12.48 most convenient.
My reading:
2.44
